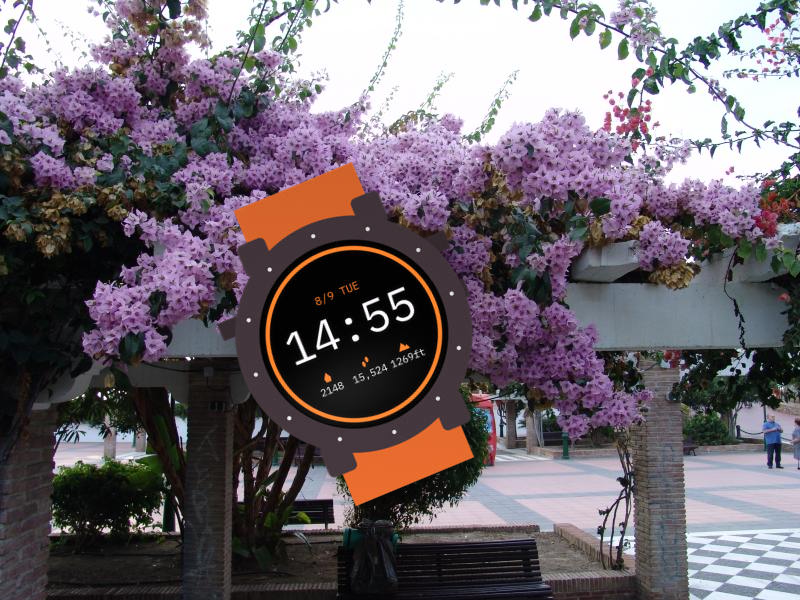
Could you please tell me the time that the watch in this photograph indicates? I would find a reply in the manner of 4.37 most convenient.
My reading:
14.55
